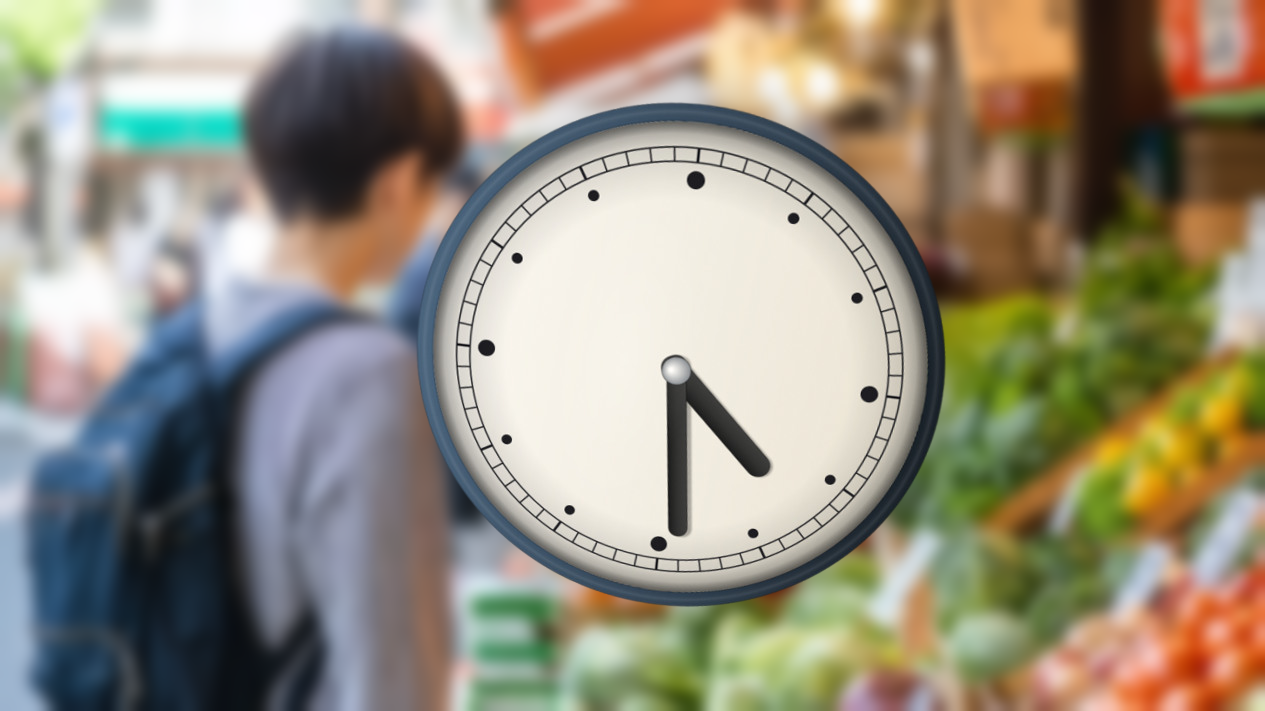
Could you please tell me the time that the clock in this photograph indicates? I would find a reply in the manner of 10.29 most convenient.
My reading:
4.29
